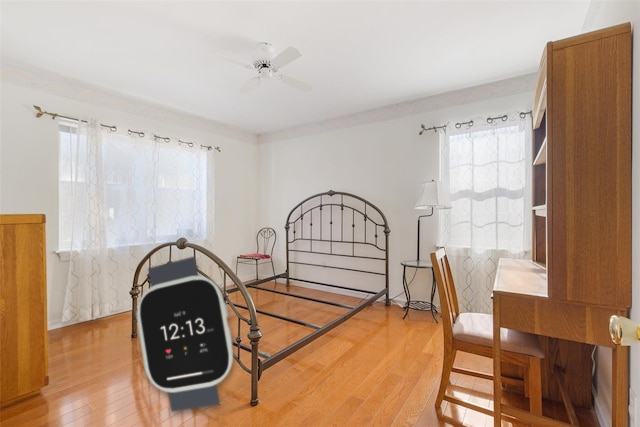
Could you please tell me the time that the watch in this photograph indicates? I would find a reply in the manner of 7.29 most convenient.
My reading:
12.13
